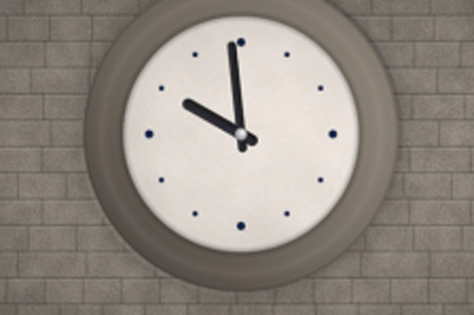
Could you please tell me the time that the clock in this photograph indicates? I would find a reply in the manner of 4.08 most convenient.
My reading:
9.59
